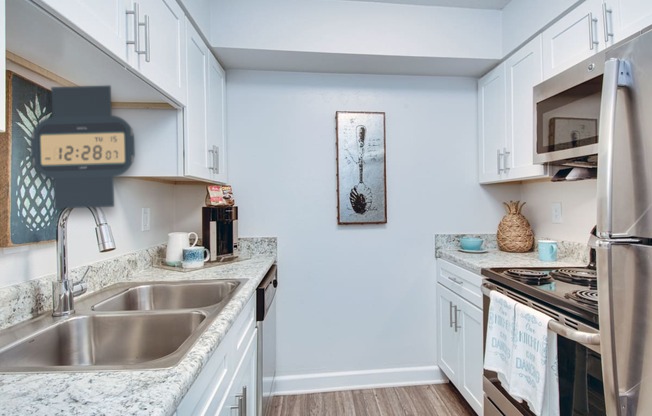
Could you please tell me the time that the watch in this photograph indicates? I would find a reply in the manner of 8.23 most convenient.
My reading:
12.28
